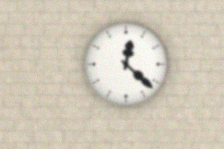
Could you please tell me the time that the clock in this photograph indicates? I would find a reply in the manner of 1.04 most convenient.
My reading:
12.22
